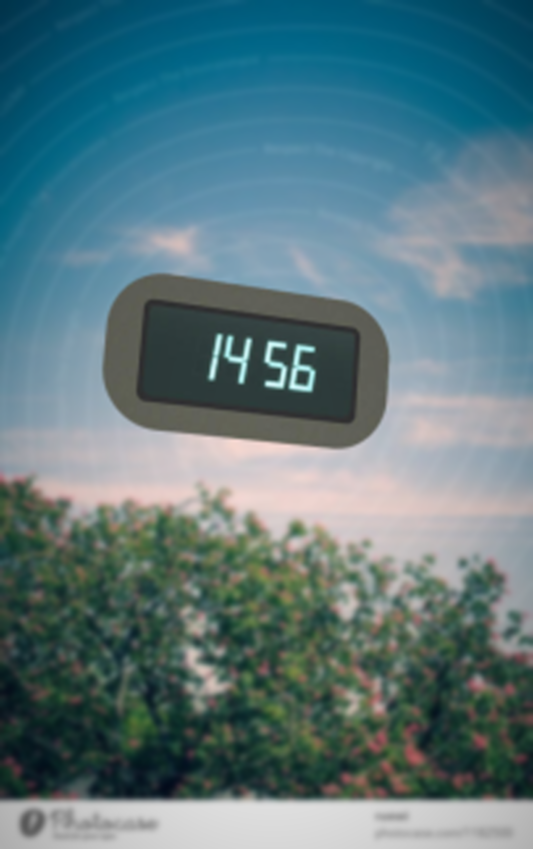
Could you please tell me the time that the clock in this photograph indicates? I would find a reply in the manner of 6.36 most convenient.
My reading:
14.56
